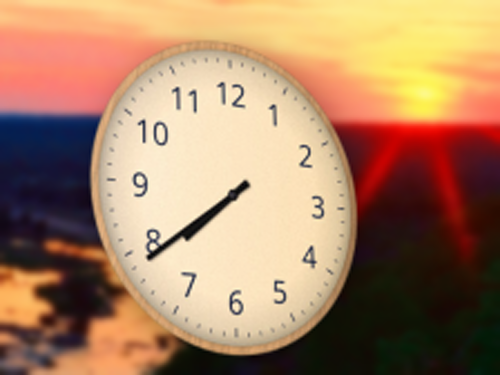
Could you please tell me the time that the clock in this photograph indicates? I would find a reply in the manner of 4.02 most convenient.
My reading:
7.39
